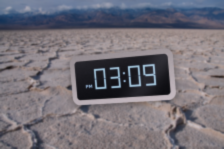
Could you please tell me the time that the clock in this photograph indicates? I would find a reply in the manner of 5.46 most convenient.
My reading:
3.09
